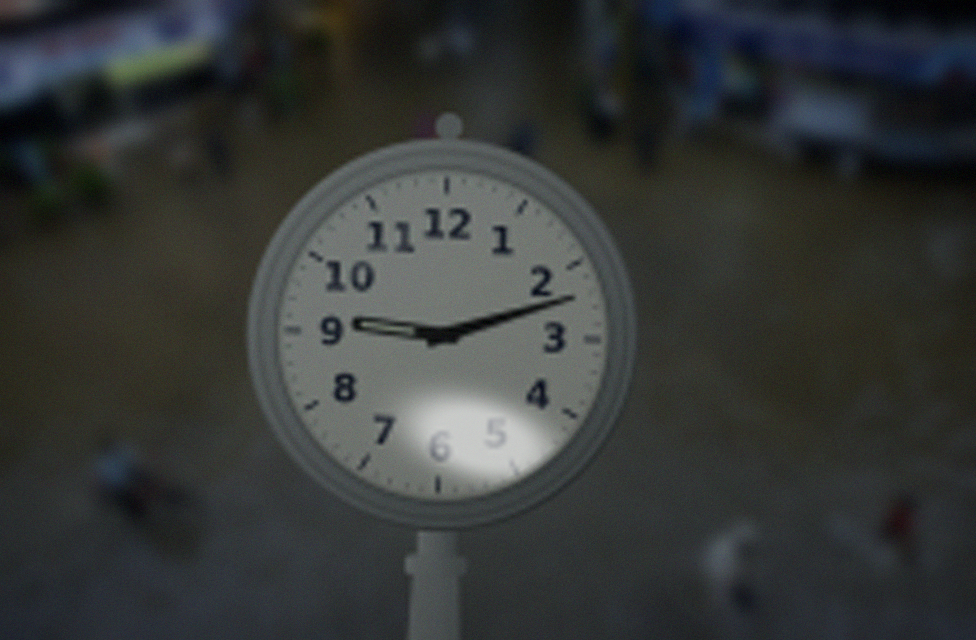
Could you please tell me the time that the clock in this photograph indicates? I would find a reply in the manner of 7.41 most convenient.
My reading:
9.12
